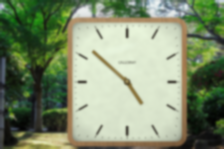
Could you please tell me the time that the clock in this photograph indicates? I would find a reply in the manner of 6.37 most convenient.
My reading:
4.52
